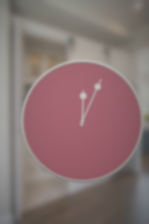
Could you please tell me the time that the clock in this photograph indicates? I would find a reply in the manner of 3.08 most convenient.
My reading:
12.04
